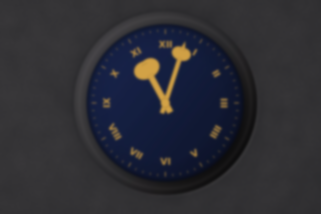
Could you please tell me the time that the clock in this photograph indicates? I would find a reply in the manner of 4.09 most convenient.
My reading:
11.03
